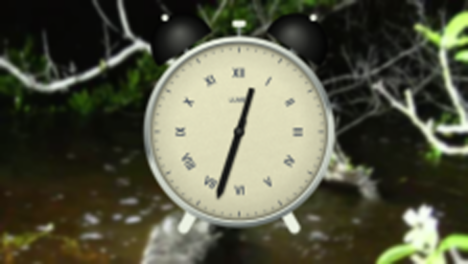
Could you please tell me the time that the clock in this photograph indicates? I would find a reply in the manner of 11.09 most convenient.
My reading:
12.33
